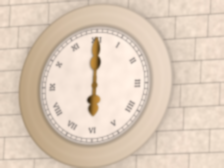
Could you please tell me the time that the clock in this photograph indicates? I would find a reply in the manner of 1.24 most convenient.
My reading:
6.00
